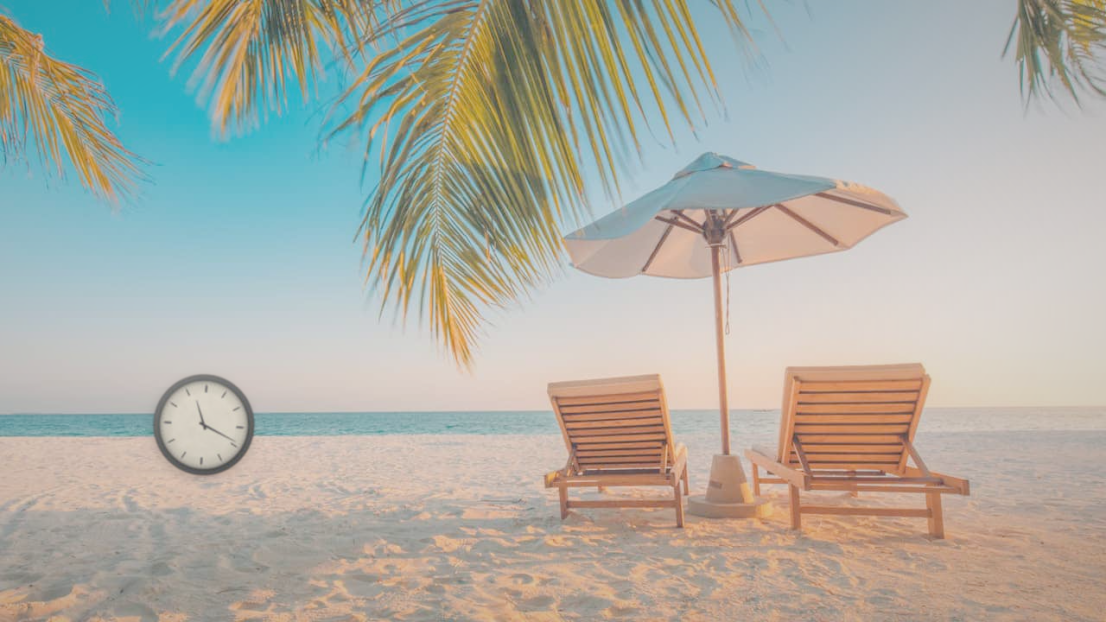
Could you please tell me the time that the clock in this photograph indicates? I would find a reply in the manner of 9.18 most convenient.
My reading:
11.19
